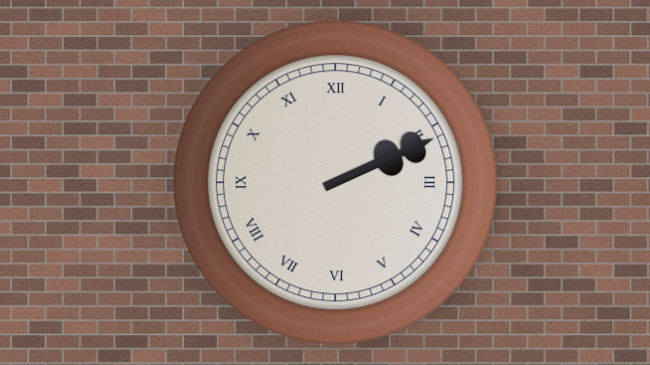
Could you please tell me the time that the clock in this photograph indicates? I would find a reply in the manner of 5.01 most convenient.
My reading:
2.11
